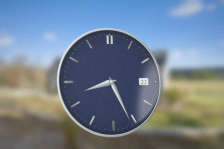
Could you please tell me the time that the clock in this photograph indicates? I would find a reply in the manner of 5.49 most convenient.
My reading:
8.26
